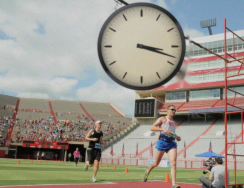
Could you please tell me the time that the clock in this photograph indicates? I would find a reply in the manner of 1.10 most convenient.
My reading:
3.18
